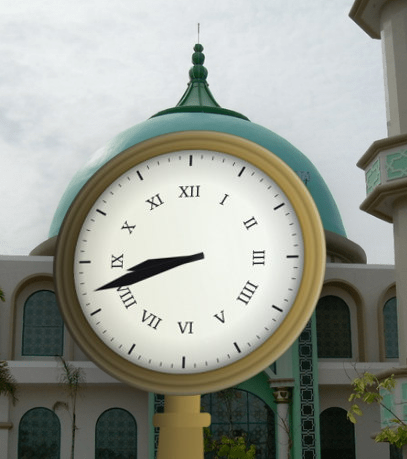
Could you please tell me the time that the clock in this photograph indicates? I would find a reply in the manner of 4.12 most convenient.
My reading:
8.42
